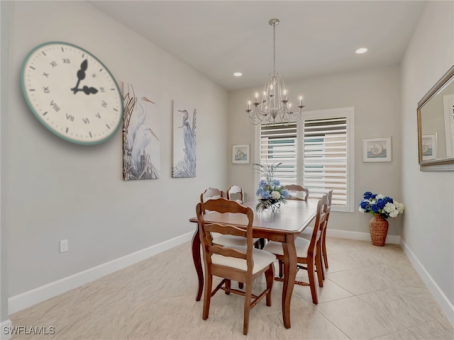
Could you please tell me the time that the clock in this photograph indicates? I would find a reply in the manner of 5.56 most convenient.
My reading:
3.06
